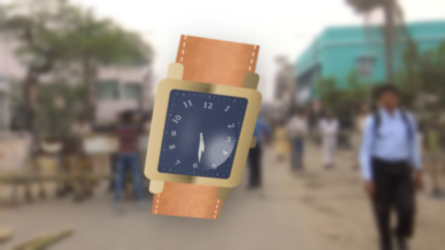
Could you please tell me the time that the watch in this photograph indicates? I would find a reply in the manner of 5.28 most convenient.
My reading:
5.29
